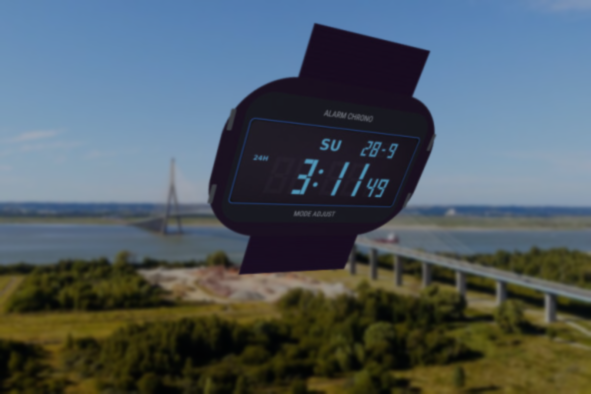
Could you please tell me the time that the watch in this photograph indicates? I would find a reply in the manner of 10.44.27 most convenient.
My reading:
3.11.49
